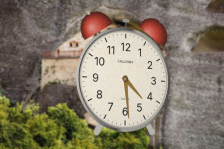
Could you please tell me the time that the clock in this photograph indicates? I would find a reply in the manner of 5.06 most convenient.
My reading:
4.29
